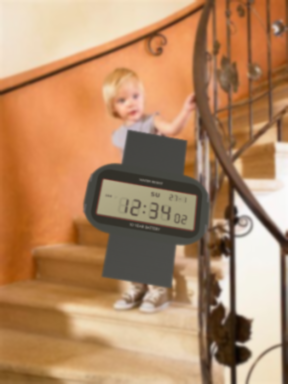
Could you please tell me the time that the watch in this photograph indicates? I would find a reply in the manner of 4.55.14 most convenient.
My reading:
12.34.02
